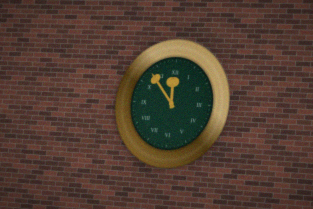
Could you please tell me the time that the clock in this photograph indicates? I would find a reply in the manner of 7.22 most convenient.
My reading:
11.53
